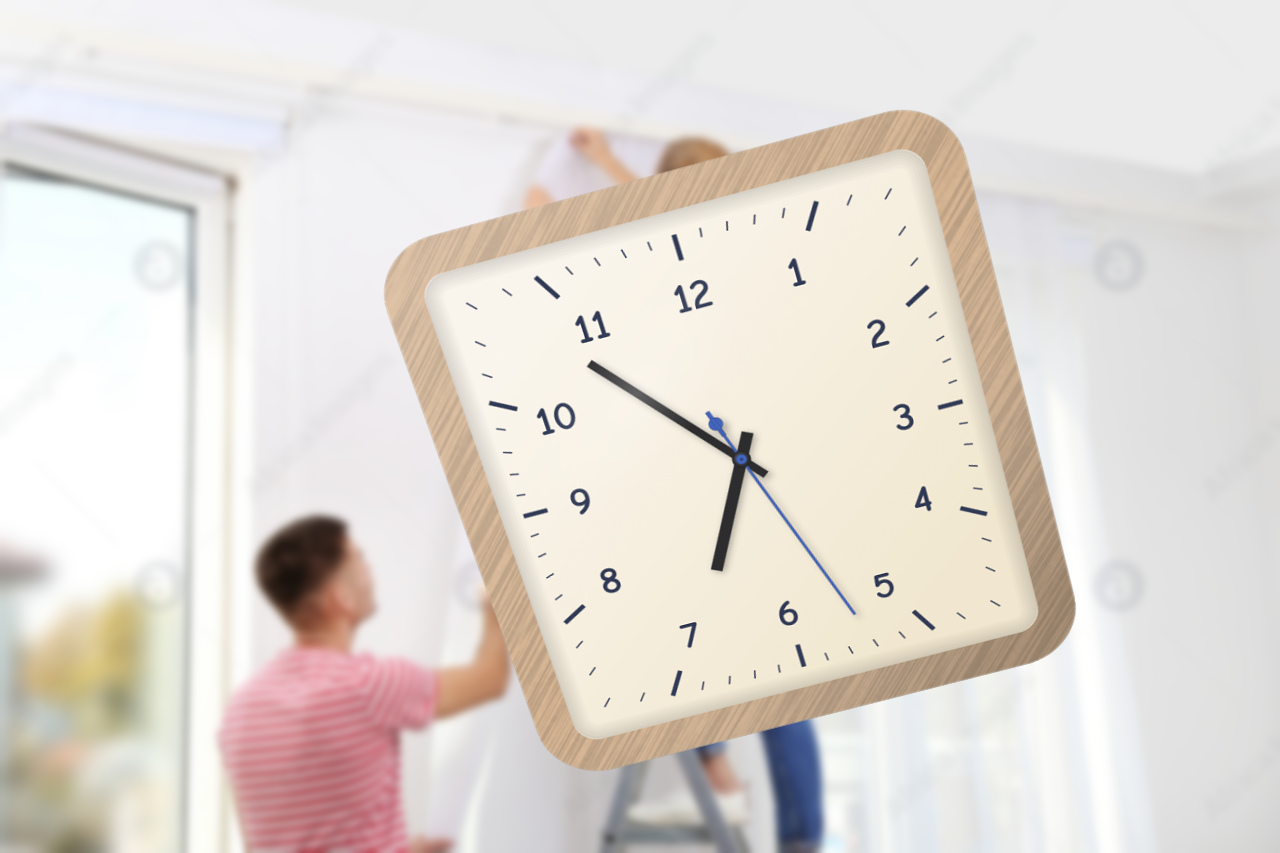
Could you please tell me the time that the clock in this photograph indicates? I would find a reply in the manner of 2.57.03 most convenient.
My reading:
6.53.27
